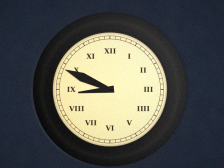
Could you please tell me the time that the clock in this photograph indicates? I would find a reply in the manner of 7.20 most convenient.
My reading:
8.49
